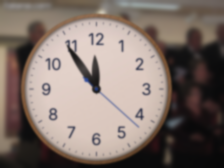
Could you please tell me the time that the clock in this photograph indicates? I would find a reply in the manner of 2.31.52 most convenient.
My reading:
11.54.22
